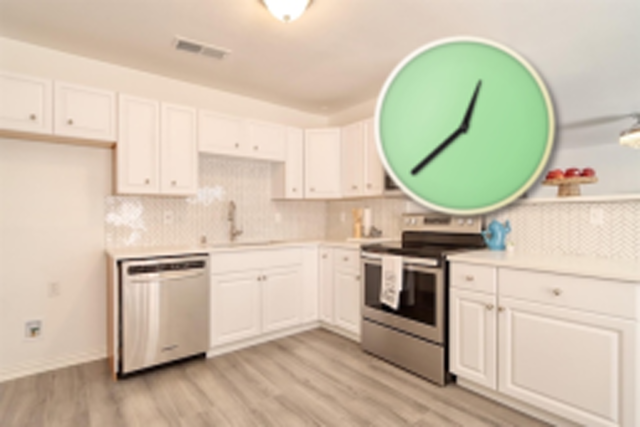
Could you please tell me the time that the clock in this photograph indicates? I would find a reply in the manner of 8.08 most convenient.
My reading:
12.38
